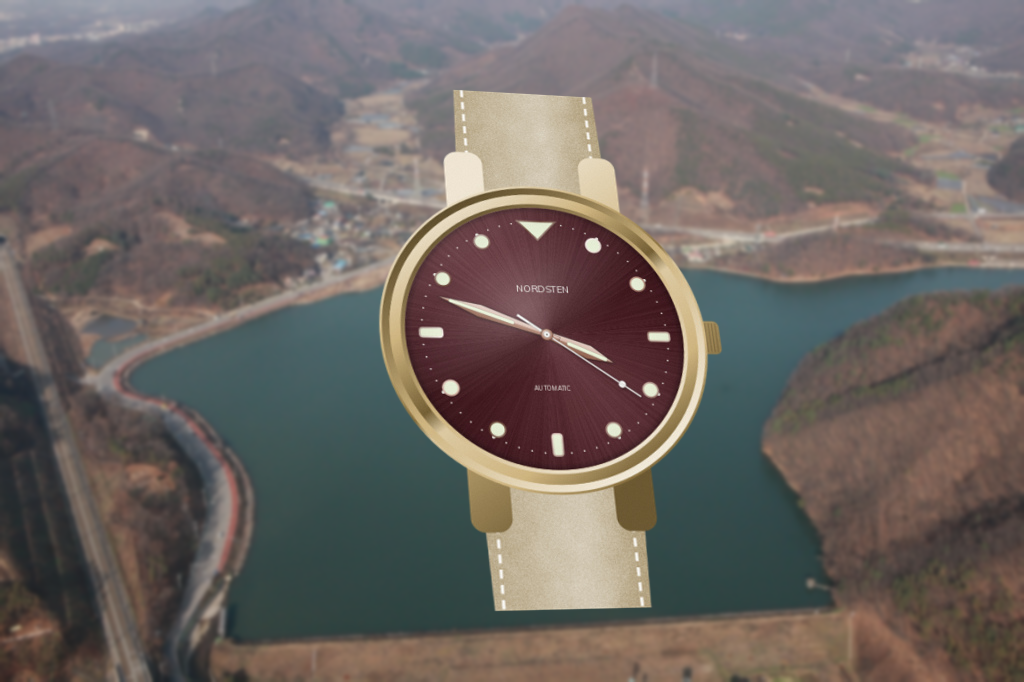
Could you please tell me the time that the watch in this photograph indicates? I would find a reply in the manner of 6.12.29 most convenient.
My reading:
3.48.21
